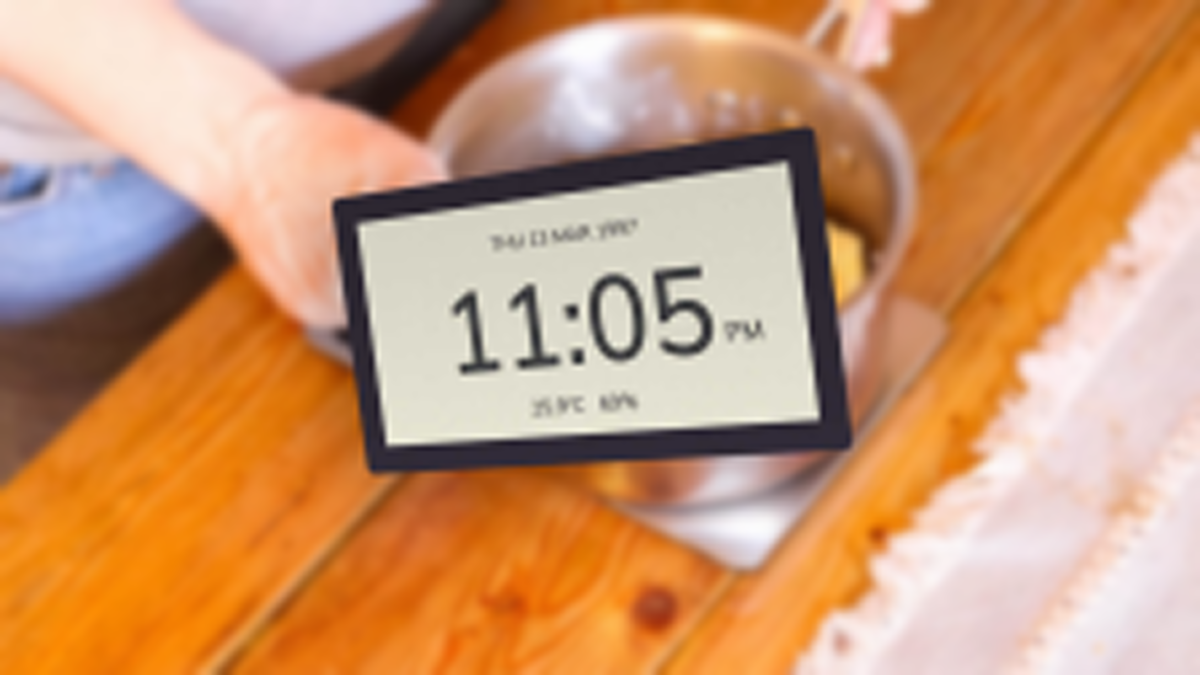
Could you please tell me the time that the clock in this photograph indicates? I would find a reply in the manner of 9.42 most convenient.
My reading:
11.05
